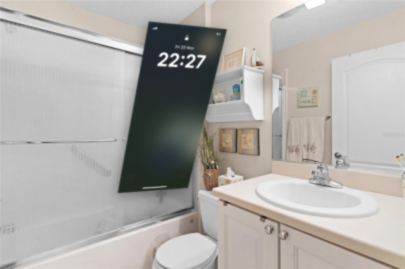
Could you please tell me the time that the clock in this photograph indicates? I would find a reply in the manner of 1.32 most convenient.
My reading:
22.27
